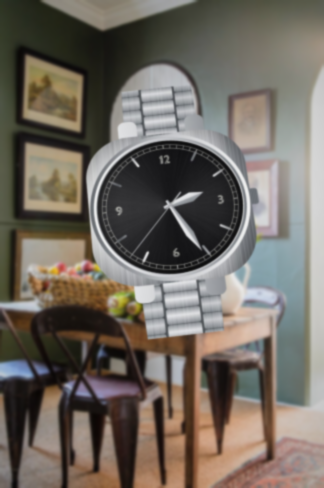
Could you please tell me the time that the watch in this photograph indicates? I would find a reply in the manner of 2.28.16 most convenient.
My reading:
2.25.37
